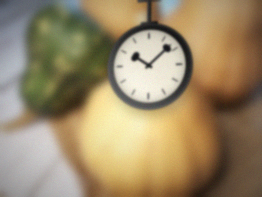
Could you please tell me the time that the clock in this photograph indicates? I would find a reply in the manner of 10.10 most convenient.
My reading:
10.08
